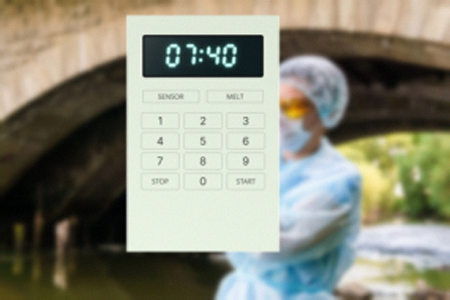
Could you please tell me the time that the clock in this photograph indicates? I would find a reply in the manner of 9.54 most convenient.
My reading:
7.40
